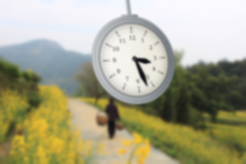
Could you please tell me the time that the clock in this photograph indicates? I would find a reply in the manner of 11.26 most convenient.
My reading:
3.27
